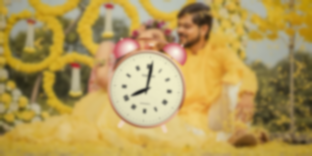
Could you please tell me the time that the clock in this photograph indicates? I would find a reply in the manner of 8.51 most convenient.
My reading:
8.01
